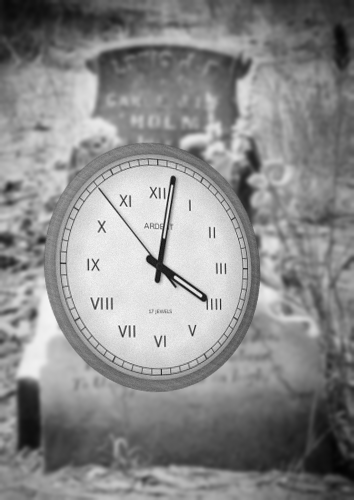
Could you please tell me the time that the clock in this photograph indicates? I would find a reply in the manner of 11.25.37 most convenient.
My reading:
4.01.53
